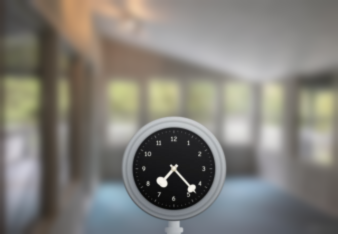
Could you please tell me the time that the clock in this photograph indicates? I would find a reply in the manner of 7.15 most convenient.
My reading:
7.23
